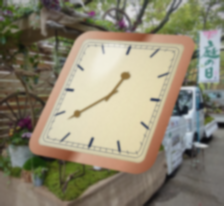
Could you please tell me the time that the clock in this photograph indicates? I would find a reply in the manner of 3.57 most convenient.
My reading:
12.38
